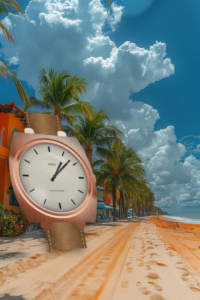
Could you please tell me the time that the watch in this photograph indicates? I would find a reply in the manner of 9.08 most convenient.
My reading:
1.08
